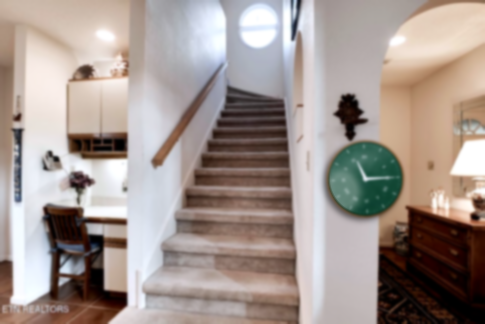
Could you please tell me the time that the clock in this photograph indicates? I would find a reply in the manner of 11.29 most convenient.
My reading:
11.15
